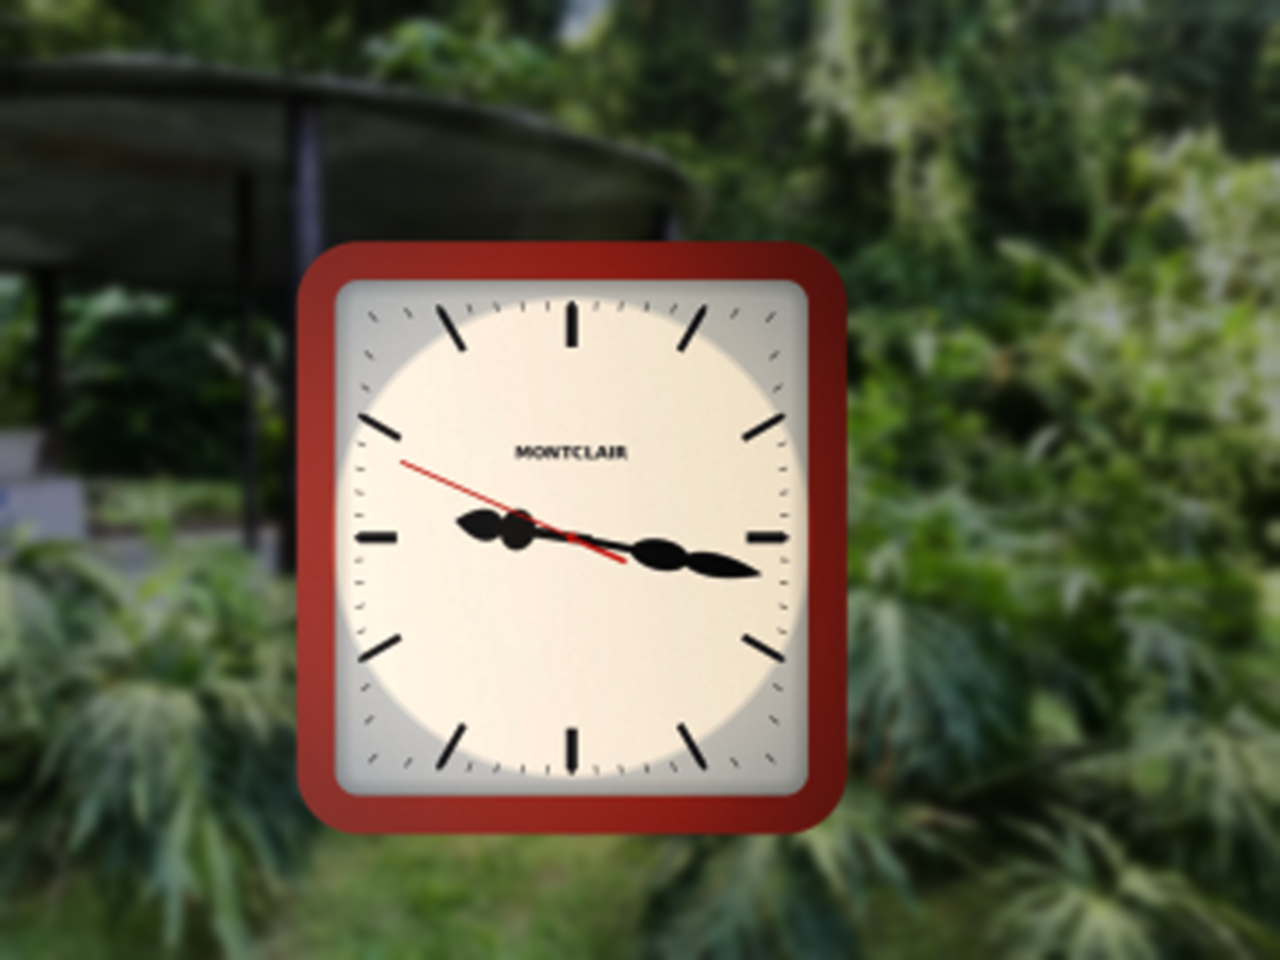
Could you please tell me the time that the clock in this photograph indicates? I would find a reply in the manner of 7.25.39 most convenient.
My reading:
9.16.49
